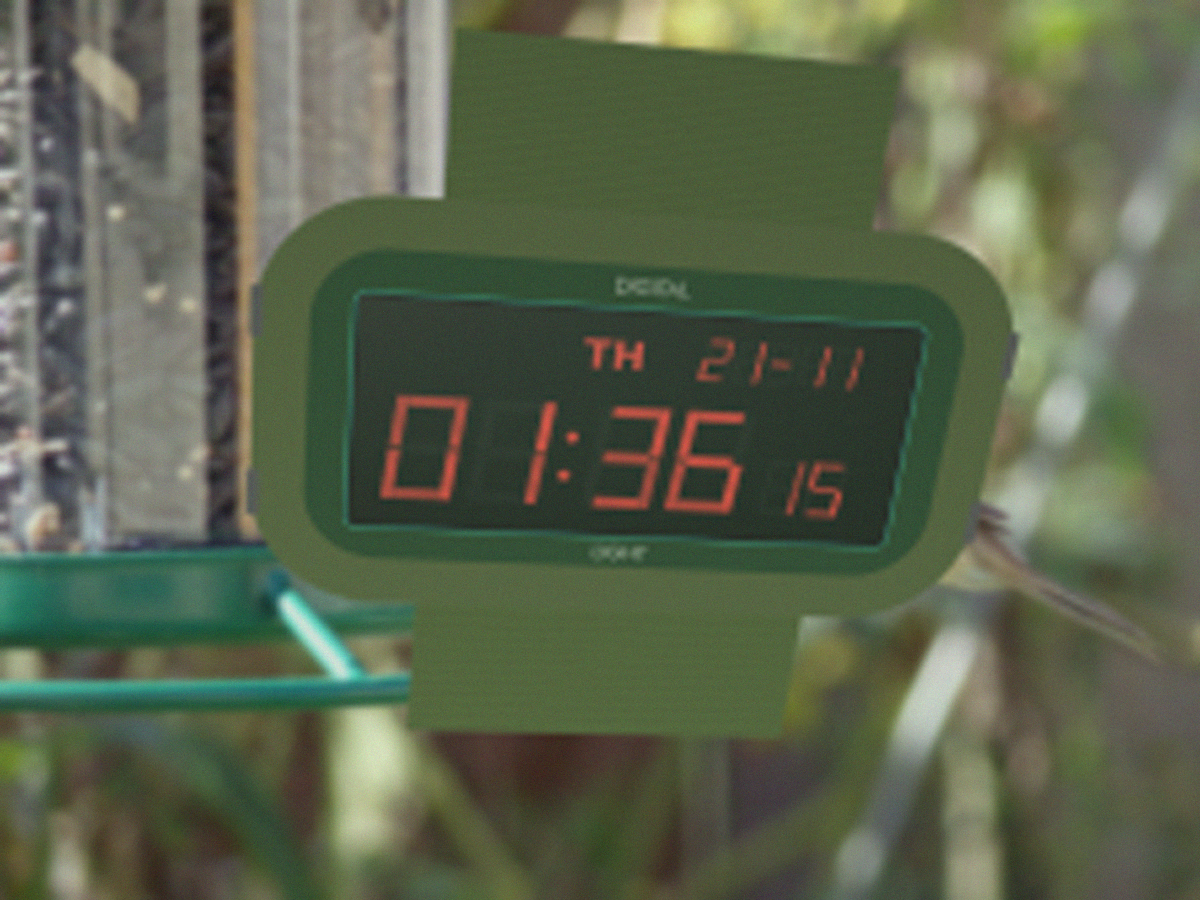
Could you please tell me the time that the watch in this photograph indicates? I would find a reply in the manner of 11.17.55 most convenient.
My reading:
1.36.15
